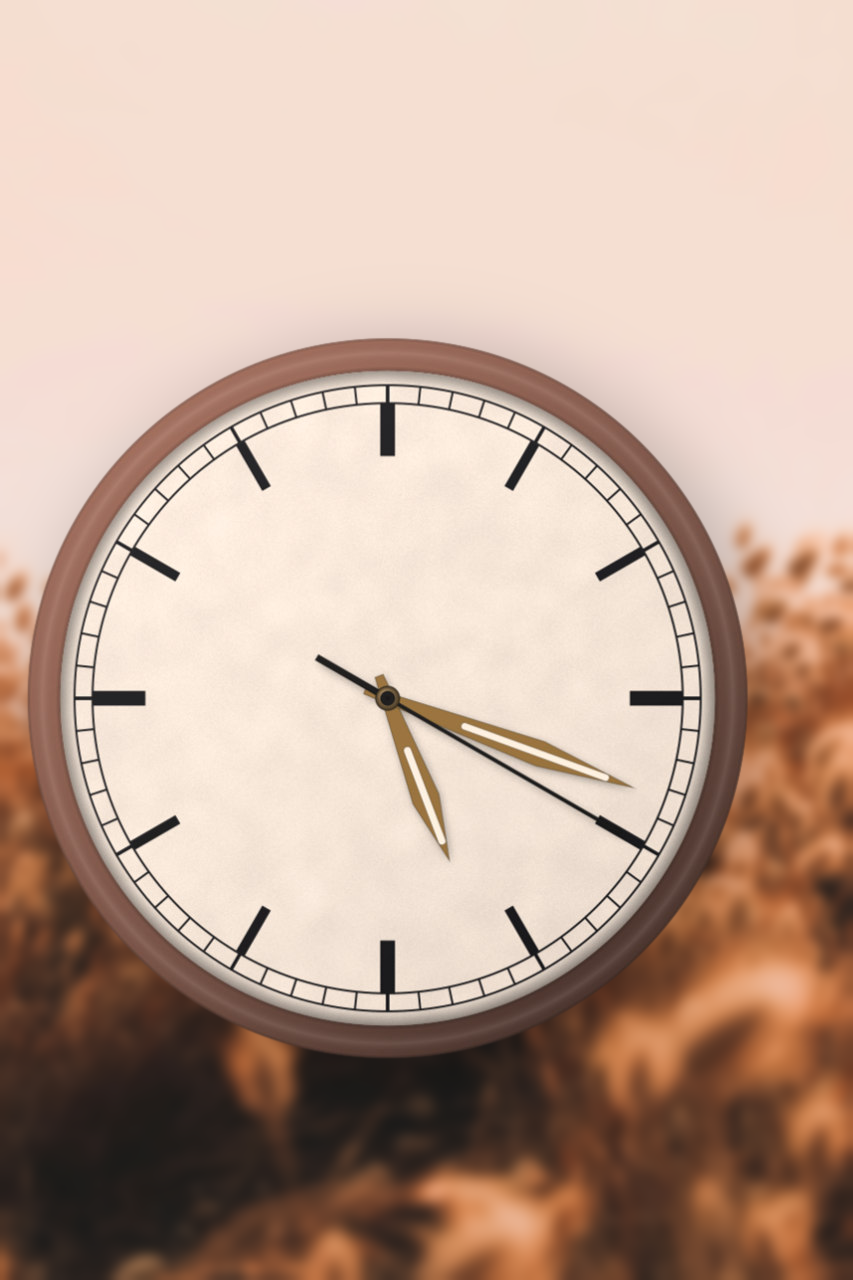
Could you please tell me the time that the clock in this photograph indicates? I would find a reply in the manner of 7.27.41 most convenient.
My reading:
5.18.20
